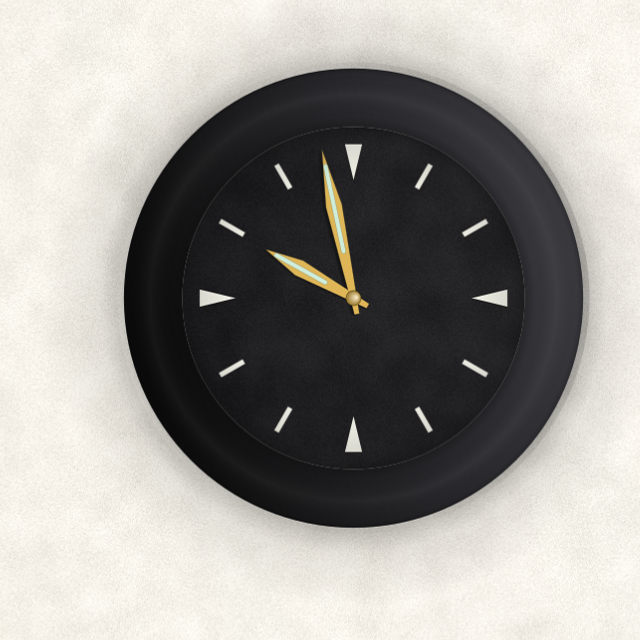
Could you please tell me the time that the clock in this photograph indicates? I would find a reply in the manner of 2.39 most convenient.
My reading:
9.58
